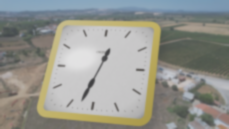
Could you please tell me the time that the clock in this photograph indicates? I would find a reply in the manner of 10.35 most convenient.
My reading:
12.33
